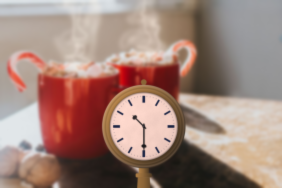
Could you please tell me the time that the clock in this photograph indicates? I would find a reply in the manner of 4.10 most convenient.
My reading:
10.30
